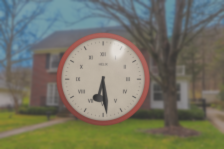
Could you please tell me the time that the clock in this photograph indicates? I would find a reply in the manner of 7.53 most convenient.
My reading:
6.29
